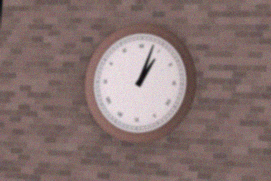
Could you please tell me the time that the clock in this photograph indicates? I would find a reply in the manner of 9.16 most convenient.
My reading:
1.03
